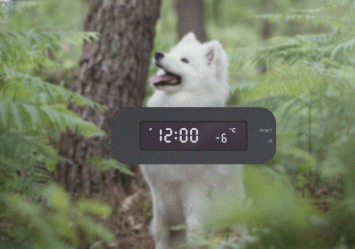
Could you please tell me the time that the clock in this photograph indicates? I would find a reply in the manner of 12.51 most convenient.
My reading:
12.00
